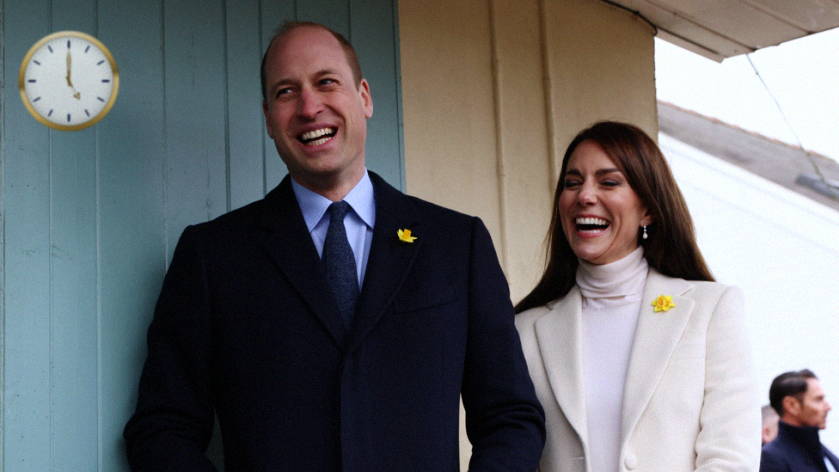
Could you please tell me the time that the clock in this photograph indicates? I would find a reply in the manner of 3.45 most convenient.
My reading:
5.00
